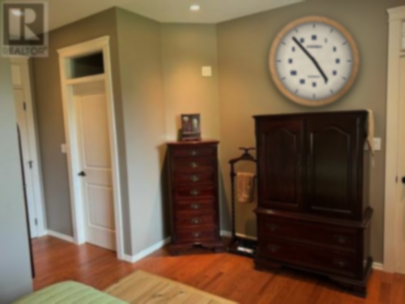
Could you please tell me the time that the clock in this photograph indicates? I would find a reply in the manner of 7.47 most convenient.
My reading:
4.53
